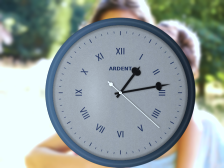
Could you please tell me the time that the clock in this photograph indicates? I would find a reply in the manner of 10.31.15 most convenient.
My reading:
1.13.22
